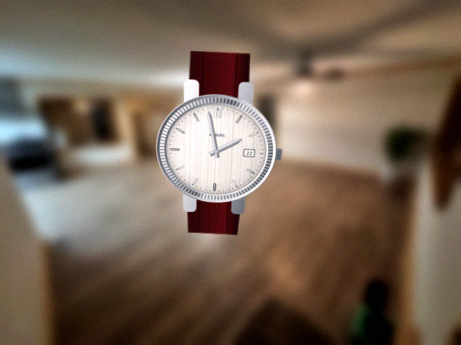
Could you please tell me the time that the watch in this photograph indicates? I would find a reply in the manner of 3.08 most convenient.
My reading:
1.58
